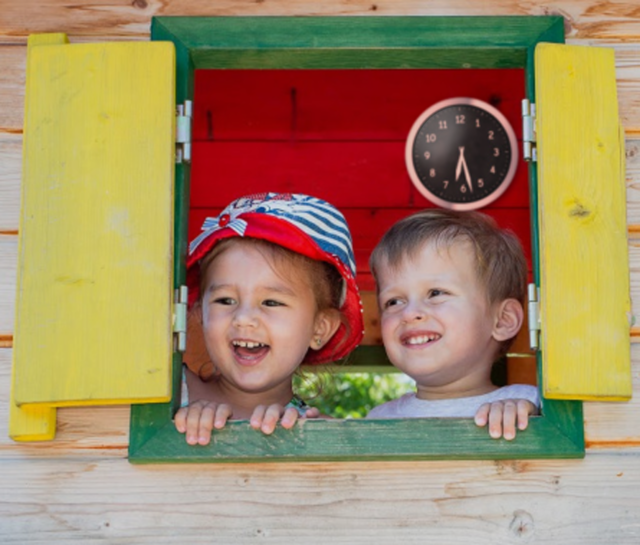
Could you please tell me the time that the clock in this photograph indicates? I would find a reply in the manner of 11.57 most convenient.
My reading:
6.28
